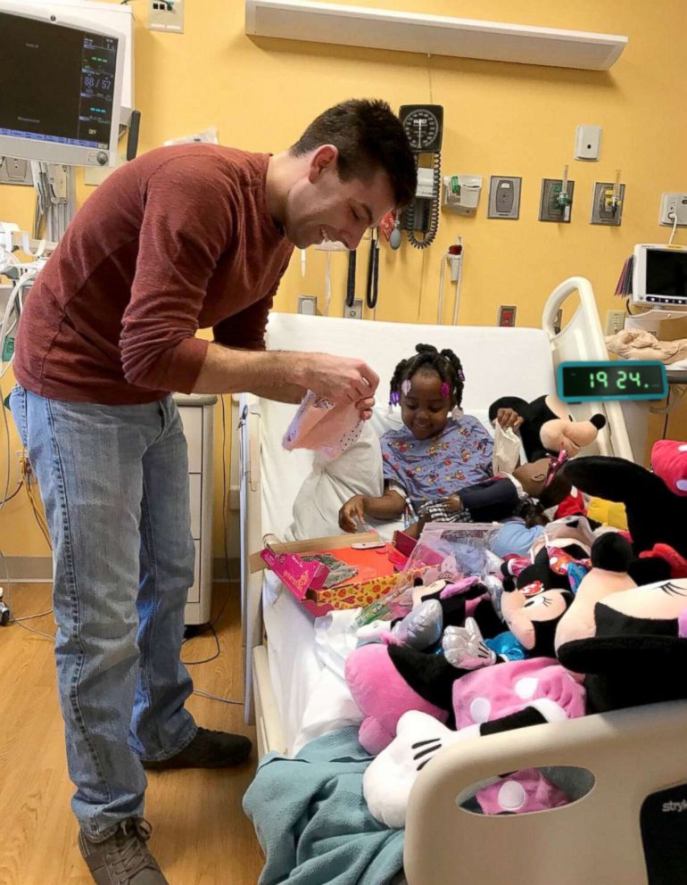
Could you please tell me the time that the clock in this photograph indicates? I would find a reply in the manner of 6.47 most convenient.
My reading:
19.24
